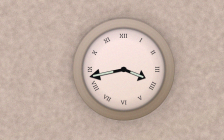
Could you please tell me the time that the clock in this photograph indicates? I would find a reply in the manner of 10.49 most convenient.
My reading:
3.43
